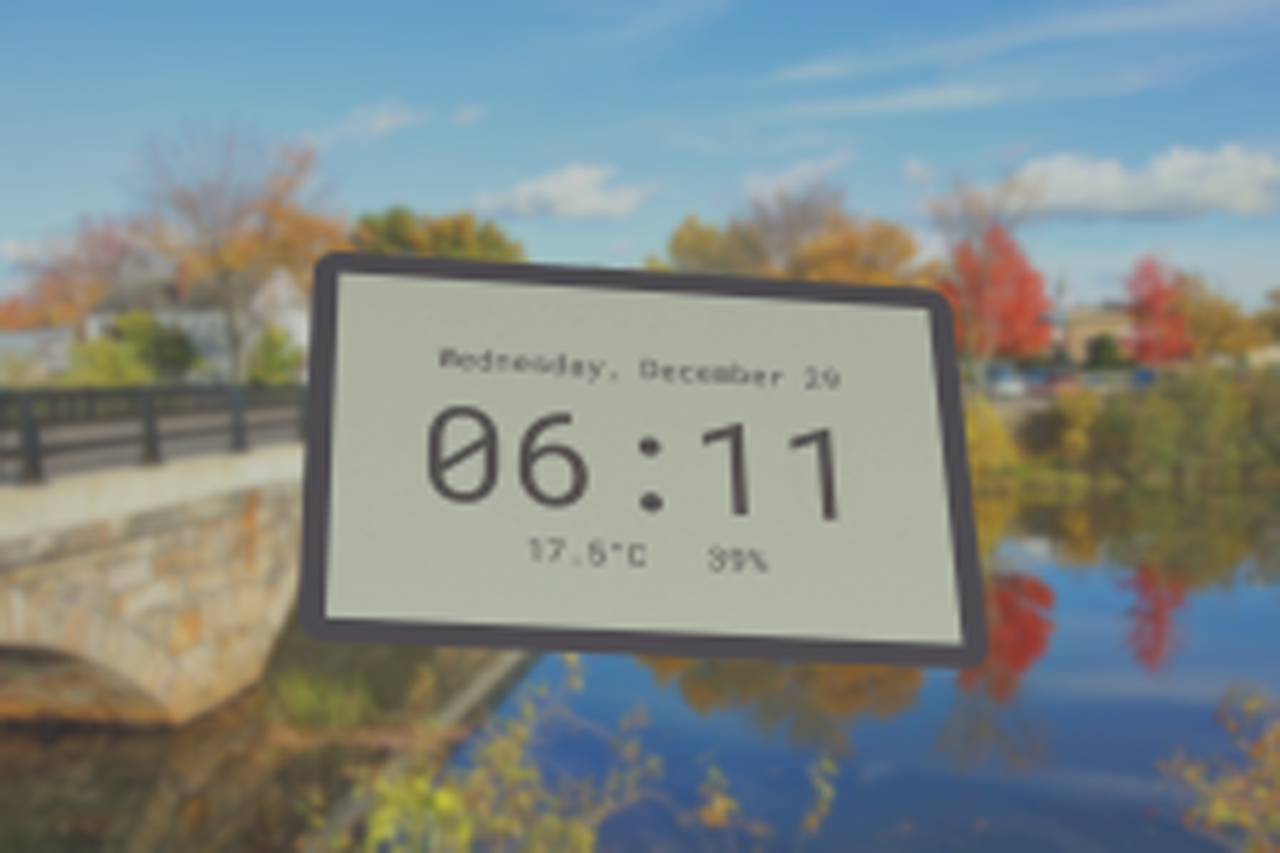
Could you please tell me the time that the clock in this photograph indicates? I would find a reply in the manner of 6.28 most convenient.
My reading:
6.11
